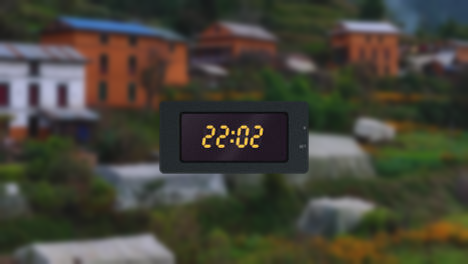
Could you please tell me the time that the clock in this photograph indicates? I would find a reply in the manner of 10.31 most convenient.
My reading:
22.02
